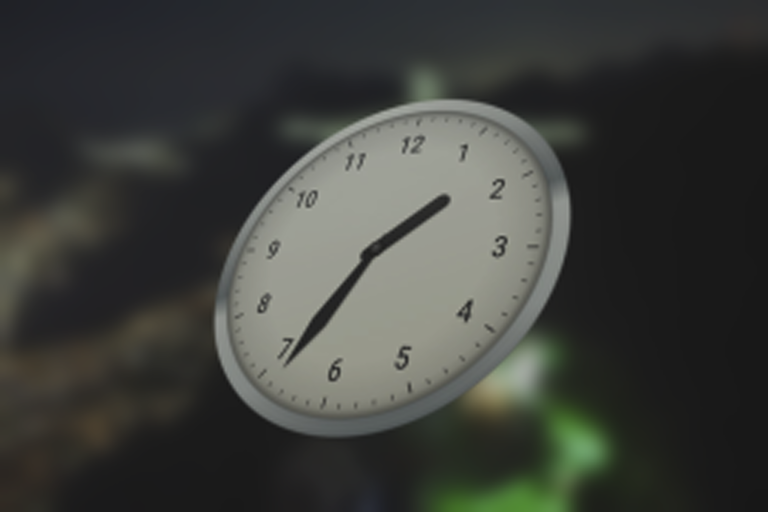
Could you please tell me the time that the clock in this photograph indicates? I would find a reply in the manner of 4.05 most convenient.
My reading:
1.34
